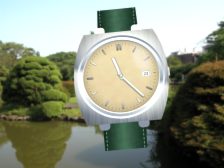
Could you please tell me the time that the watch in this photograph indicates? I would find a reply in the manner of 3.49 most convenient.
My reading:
11.23
